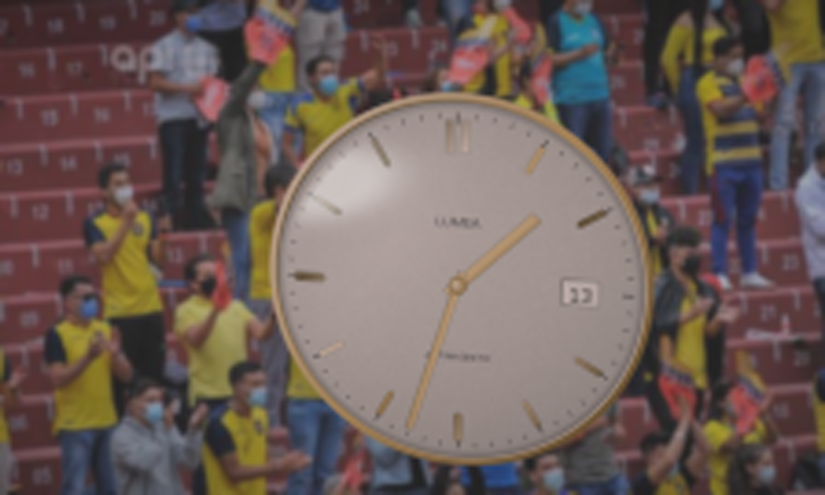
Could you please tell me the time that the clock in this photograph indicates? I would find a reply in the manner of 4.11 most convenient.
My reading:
1.33
